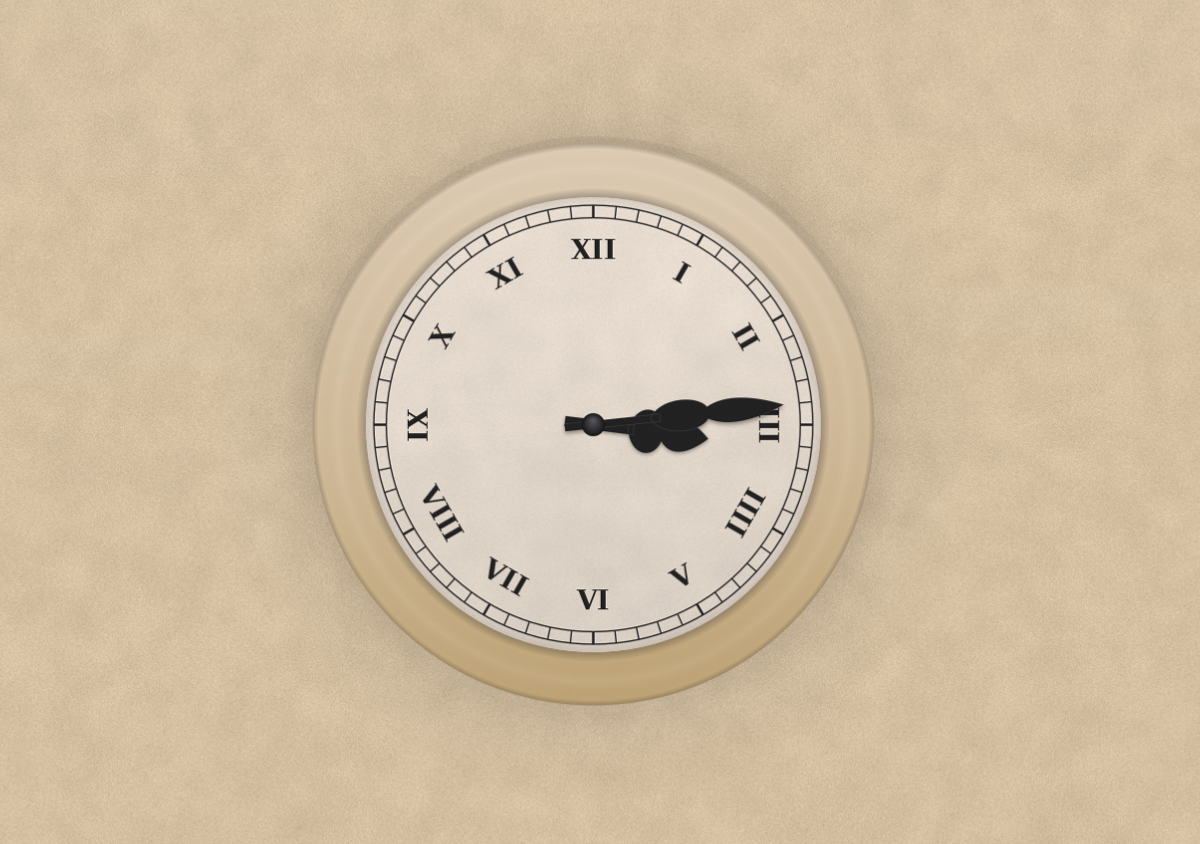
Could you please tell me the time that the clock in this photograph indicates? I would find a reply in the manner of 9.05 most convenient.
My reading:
3.14
